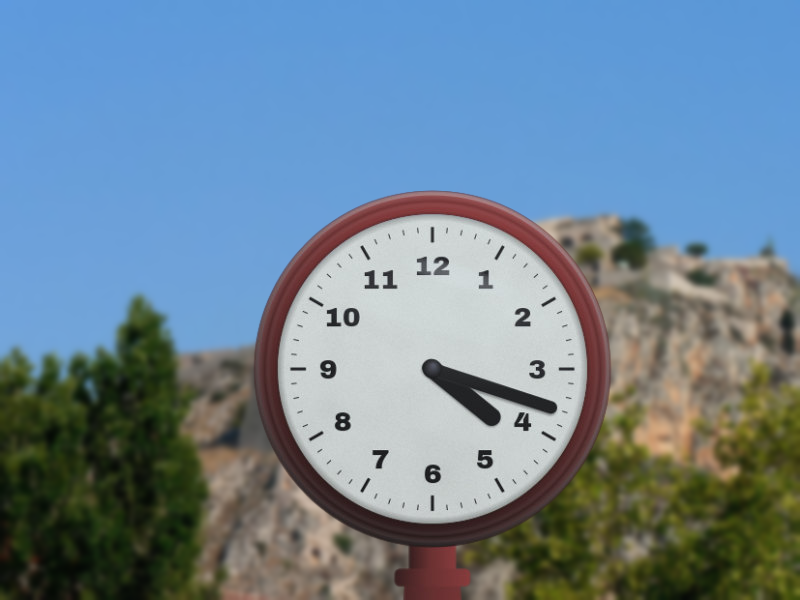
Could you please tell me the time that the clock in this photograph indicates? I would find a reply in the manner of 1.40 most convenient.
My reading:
4.18
